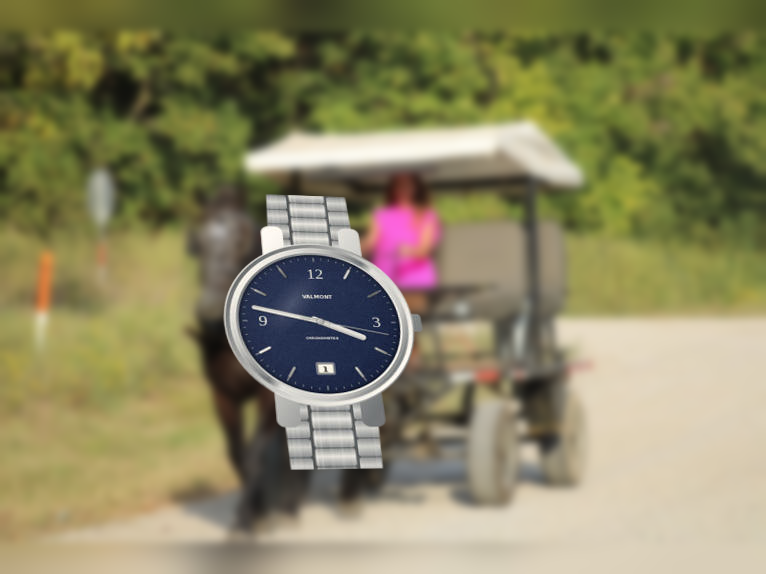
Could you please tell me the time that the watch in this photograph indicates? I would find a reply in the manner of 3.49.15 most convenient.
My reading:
3.47.17
